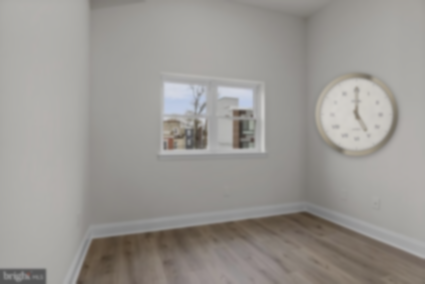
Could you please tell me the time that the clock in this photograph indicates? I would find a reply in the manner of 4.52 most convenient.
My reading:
5.00
